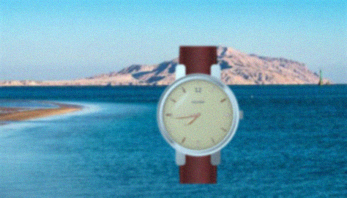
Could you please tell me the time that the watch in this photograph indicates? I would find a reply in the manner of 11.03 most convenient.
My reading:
7.44
